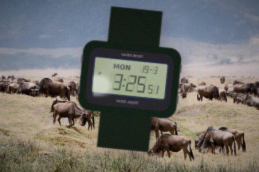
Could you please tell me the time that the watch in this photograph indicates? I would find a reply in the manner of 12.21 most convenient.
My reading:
3.25
